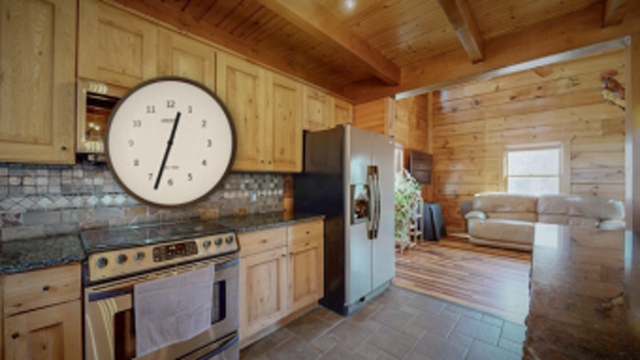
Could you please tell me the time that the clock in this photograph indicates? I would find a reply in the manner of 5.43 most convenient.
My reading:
12.33
